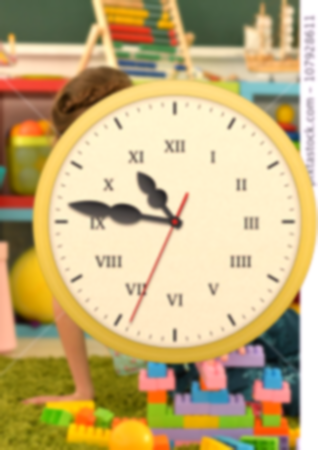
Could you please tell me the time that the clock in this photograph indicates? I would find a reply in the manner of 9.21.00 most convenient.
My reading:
10.46.34
